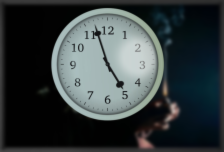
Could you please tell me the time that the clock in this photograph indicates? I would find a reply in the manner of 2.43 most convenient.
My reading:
4.57
